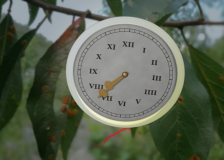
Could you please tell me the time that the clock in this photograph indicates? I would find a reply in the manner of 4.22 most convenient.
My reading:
7.37
